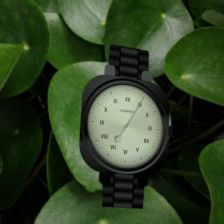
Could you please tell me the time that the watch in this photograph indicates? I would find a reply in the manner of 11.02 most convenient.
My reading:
7.05
